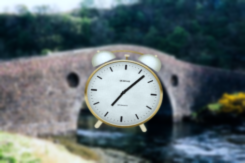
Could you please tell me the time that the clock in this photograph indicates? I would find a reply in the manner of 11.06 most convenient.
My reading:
7.07
